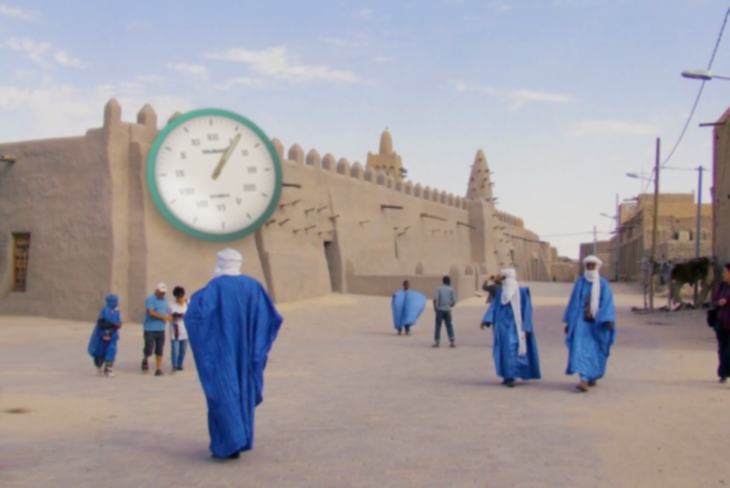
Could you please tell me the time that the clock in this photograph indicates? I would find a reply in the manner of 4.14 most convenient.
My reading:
1.06
